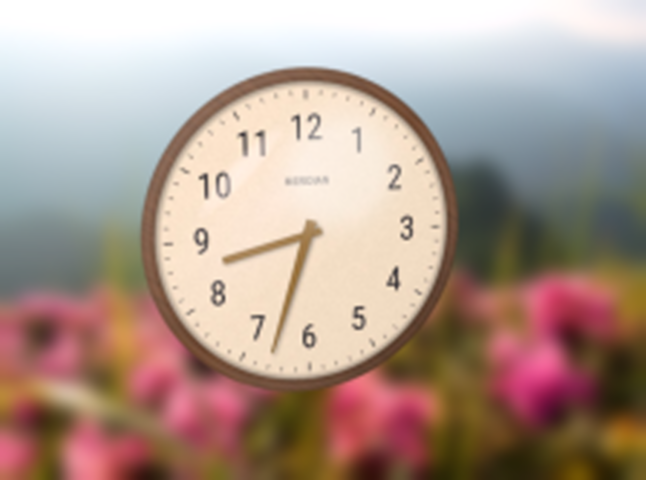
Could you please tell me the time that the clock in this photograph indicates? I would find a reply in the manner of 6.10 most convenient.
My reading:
8.33
